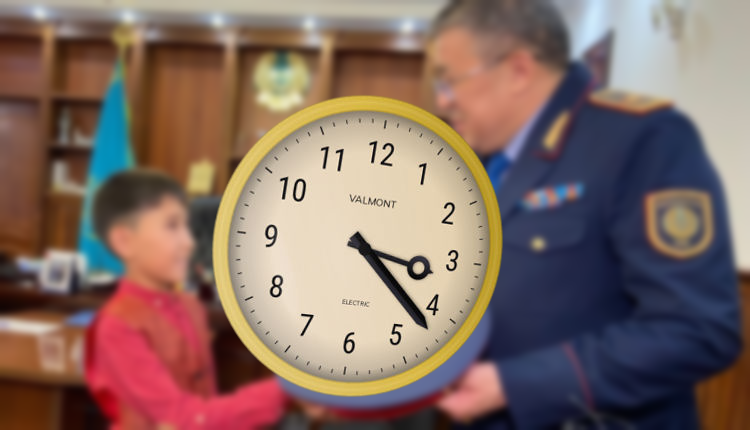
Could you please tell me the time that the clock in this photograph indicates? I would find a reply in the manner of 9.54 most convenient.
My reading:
3.22
